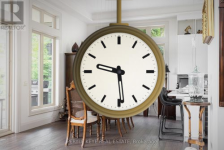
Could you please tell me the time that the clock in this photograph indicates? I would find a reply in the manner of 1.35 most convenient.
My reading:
9.29
